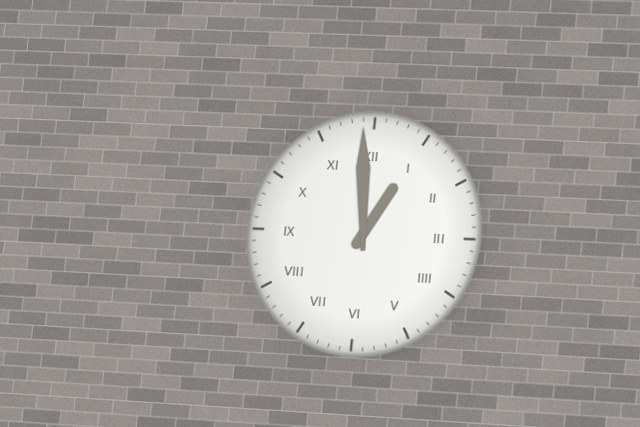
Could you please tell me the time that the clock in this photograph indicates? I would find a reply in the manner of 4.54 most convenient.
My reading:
12.59
